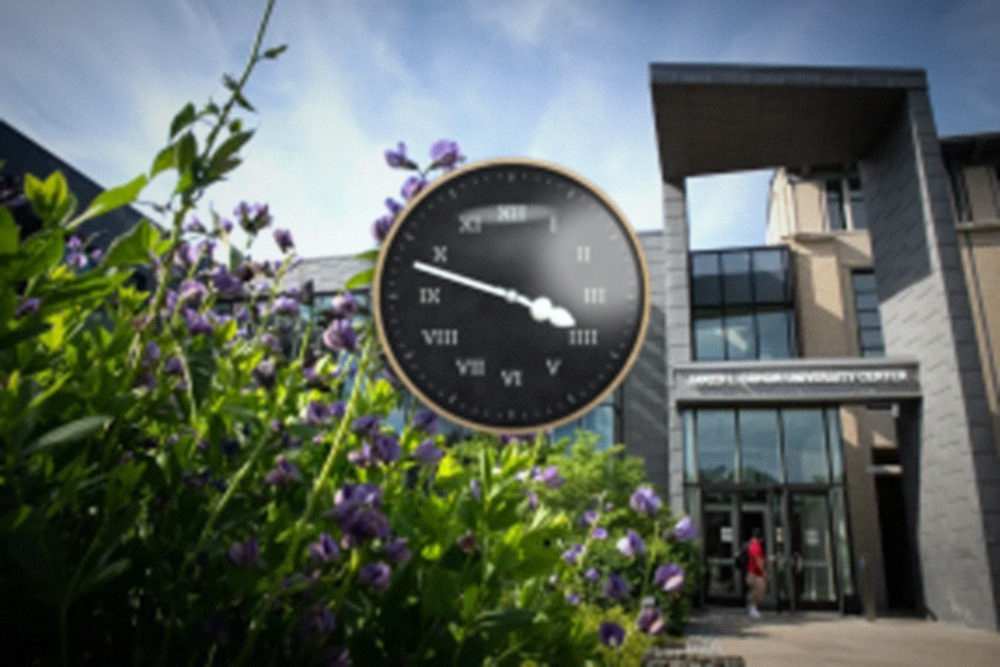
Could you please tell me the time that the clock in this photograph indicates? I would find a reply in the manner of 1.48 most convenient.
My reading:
3.48
